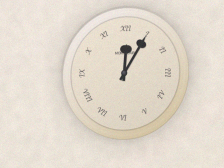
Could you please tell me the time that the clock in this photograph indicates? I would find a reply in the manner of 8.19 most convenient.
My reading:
12.05
